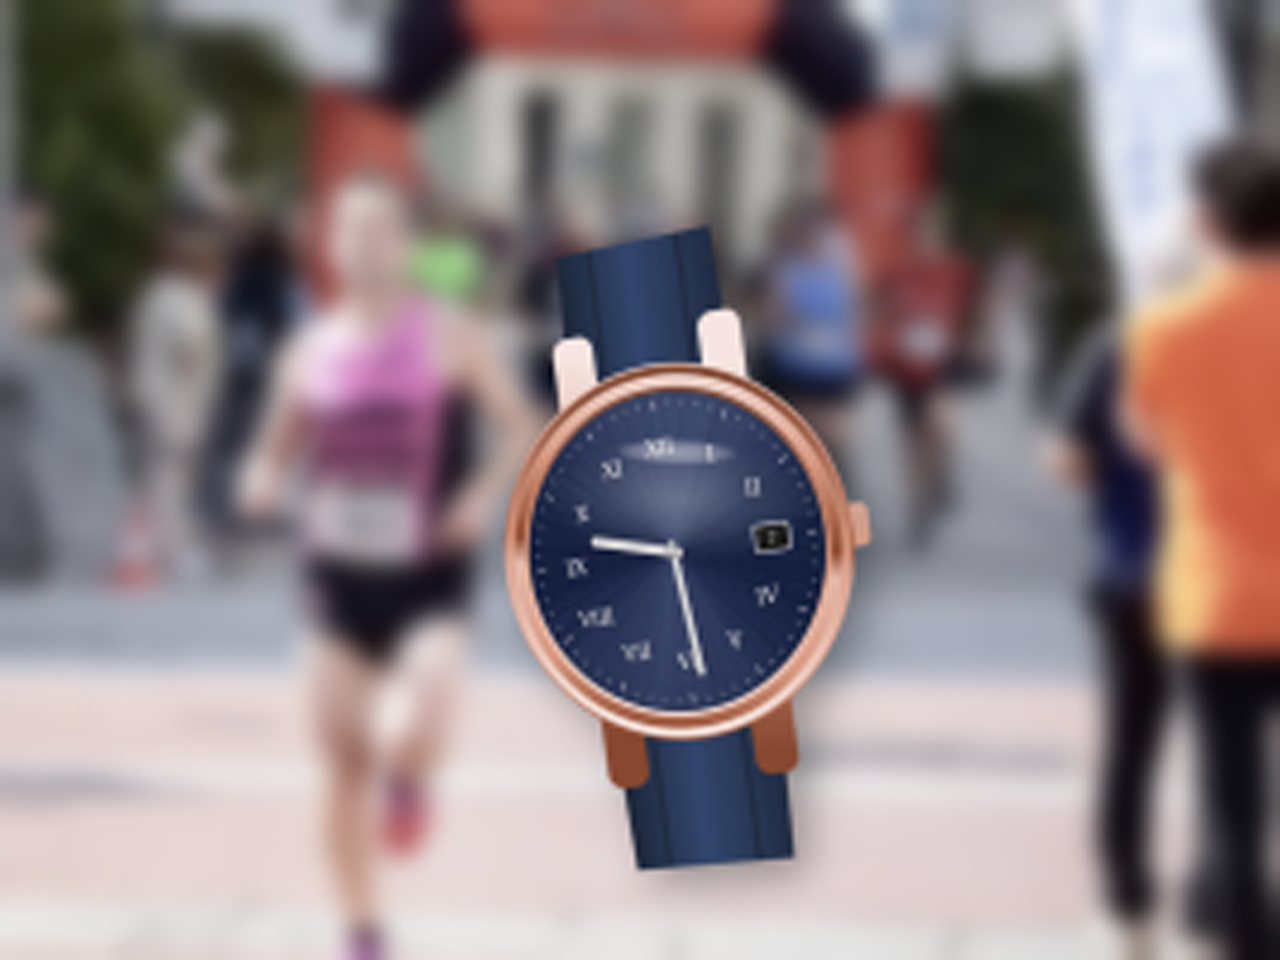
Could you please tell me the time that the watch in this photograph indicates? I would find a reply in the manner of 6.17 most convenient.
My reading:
9.29
